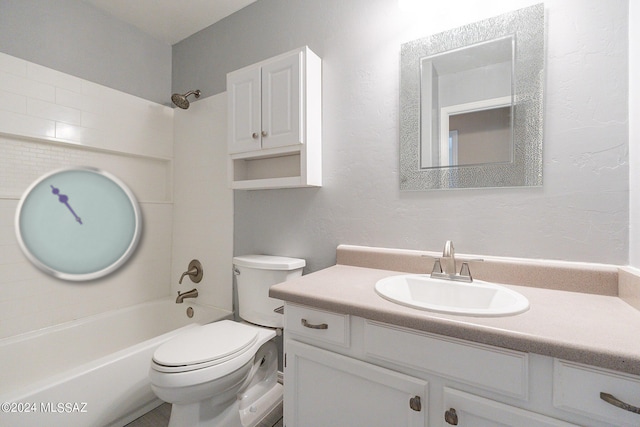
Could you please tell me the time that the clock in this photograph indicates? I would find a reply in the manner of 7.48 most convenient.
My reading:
10.54
